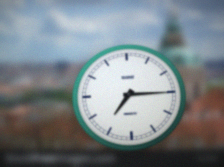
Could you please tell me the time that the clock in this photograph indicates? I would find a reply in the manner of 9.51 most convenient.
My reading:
7.15
